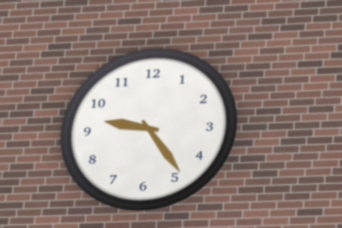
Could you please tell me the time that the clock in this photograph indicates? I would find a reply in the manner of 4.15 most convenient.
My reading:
9.24
